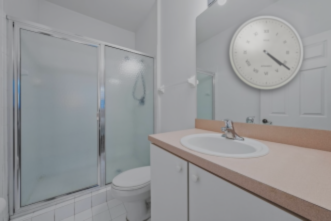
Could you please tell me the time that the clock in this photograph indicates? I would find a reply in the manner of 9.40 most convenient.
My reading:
4.21
